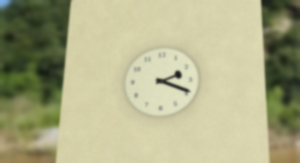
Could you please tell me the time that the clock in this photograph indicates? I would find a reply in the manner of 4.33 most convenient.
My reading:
2.19
